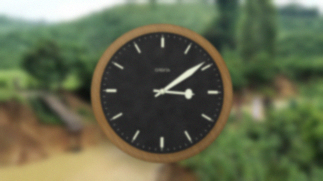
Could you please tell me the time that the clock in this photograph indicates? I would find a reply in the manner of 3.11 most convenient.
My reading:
3.09
